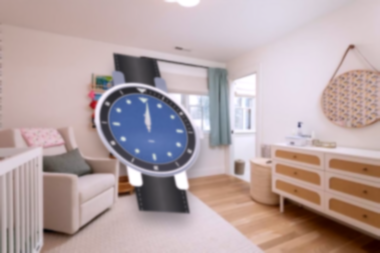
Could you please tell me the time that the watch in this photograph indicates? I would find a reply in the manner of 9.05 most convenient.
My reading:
12.01
